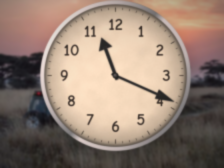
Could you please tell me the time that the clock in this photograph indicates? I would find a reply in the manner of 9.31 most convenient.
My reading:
11.19
